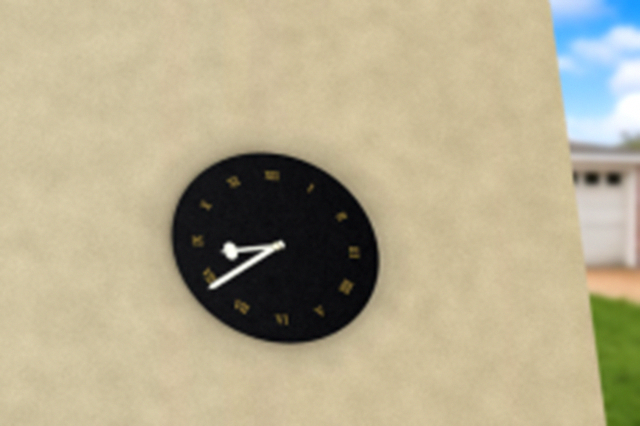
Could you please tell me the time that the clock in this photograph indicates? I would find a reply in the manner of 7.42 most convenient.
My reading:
8.39
